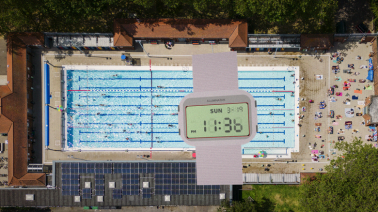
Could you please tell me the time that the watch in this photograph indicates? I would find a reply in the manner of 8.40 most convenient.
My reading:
11.36
